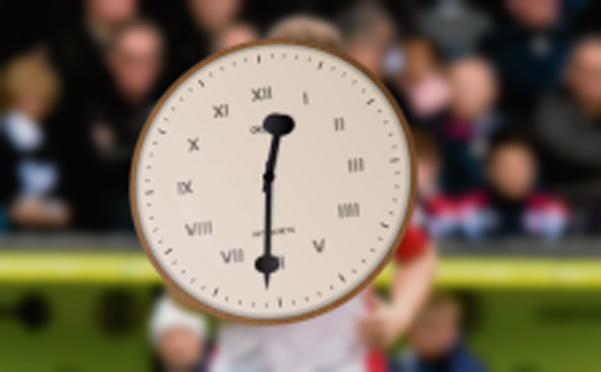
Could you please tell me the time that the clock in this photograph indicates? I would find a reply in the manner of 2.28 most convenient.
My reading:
12.31
